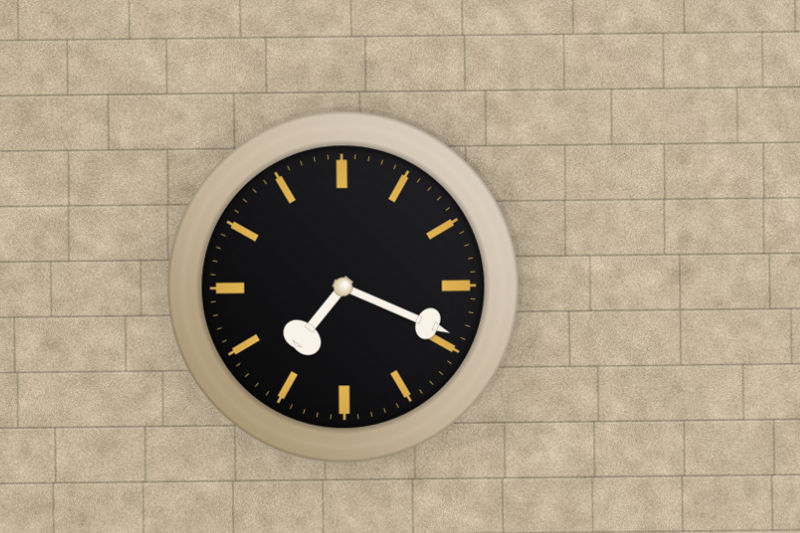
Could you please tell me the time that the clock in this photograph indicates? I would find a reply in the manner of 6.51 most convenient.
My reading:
7.19
